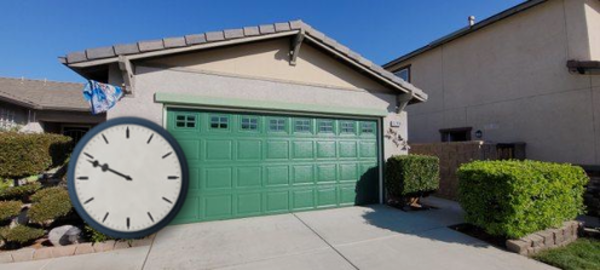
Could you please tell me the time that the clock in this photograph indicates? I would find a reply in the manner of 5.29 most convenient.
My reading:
9.49
